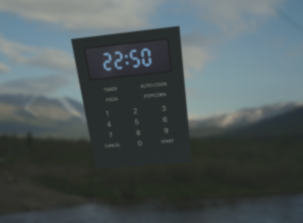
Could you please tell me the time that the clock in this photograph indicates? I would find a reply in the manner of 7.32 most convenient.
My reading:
22.50
